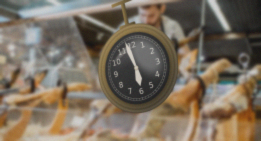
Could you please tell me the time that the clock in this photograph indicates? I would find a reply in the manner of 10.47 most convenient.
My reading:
5.58
